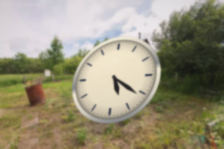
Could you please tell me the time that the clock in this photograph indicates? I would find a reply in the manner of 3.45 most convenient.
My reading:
5.21
